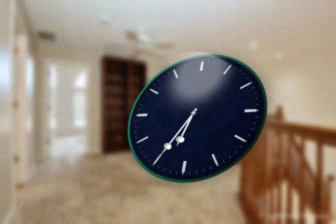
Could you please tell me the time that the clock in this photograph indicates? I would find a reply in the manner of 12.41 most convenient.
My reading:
6.35
